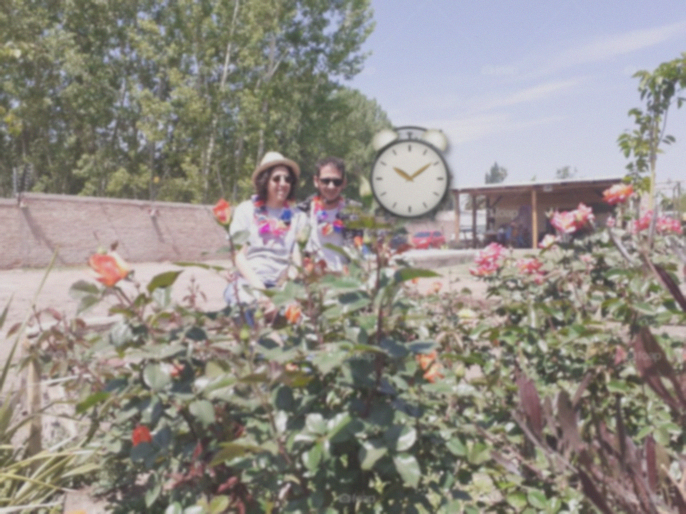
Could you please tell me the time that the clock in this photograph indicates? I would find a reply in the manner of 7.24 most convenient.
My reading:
10.09
